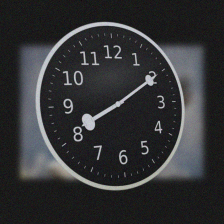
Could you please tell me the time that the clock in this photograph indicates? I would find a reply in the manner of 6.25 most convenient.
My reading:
8.10
